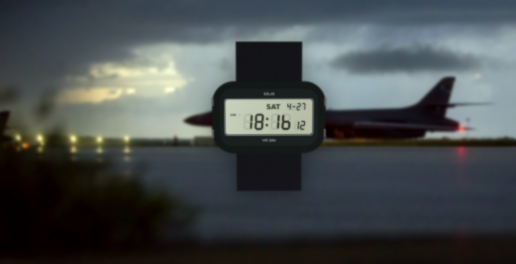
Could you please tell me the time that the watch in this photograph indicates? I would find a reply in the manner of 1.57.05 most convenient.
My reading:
18.16.12
